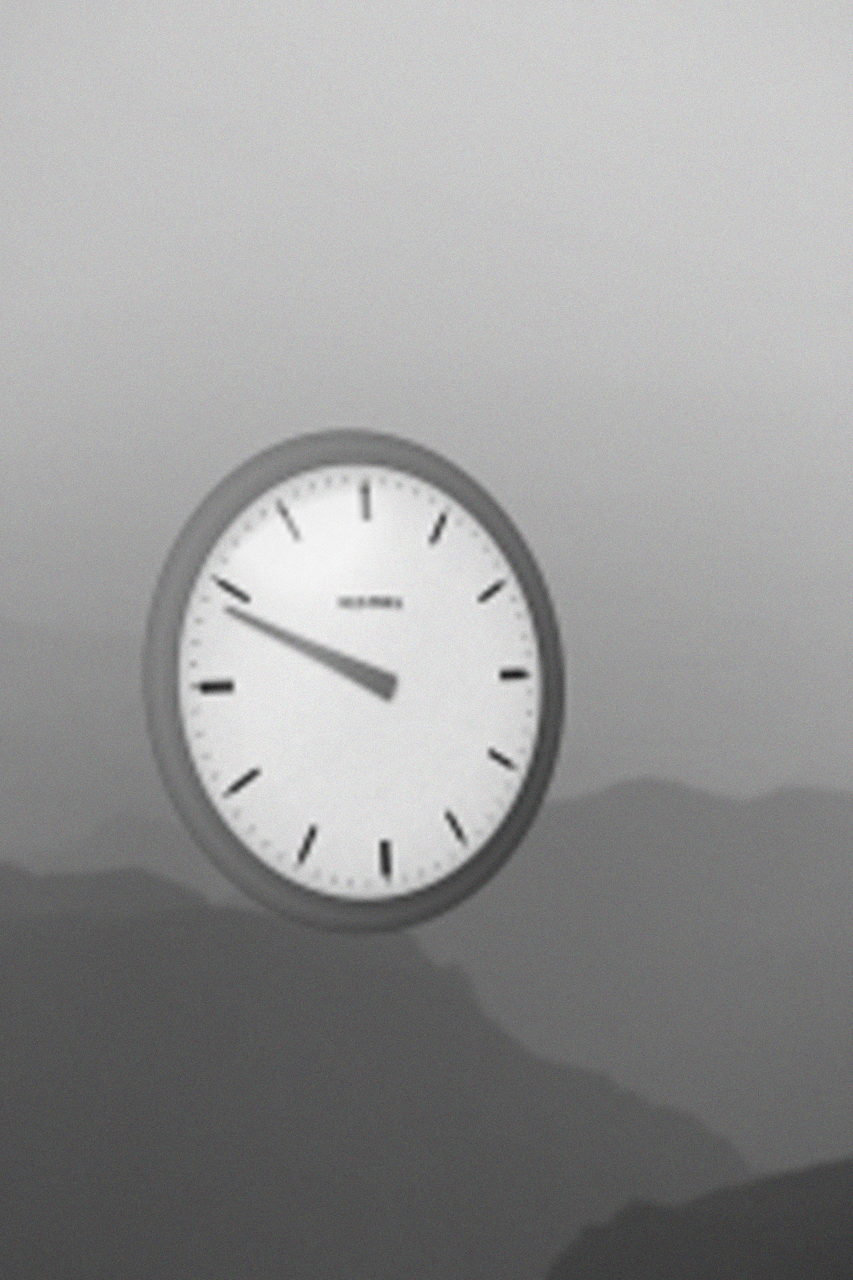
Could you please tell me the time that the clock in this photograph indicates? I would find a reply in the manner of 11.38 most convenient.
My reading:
9.49
